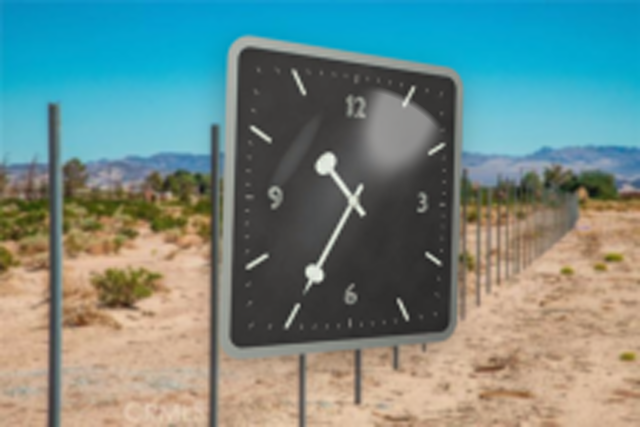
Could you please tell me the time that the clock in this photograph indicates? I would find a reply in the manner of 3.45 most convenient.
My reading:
10.35
